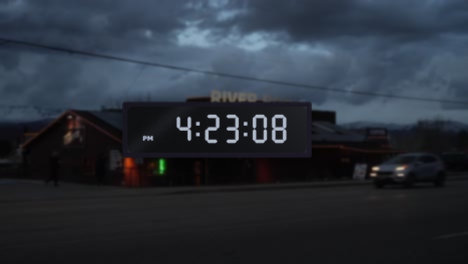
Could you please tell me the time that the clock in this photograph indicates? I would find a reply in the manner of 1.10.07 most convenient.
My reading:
4.23.08
